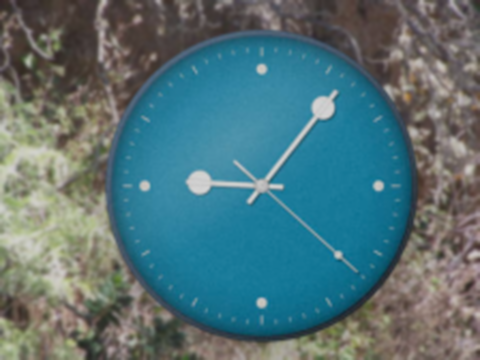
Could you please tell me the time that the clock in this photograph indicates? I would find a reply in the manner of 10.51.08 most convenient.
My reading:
9.06.22
